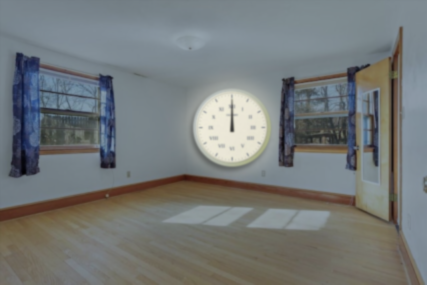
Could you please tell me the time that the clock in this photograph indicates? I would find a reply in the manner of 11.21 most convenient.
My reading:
12.00
